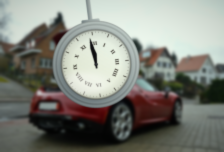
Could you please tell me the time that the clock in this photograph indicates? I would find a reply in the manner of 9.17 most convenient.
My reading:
11.59
